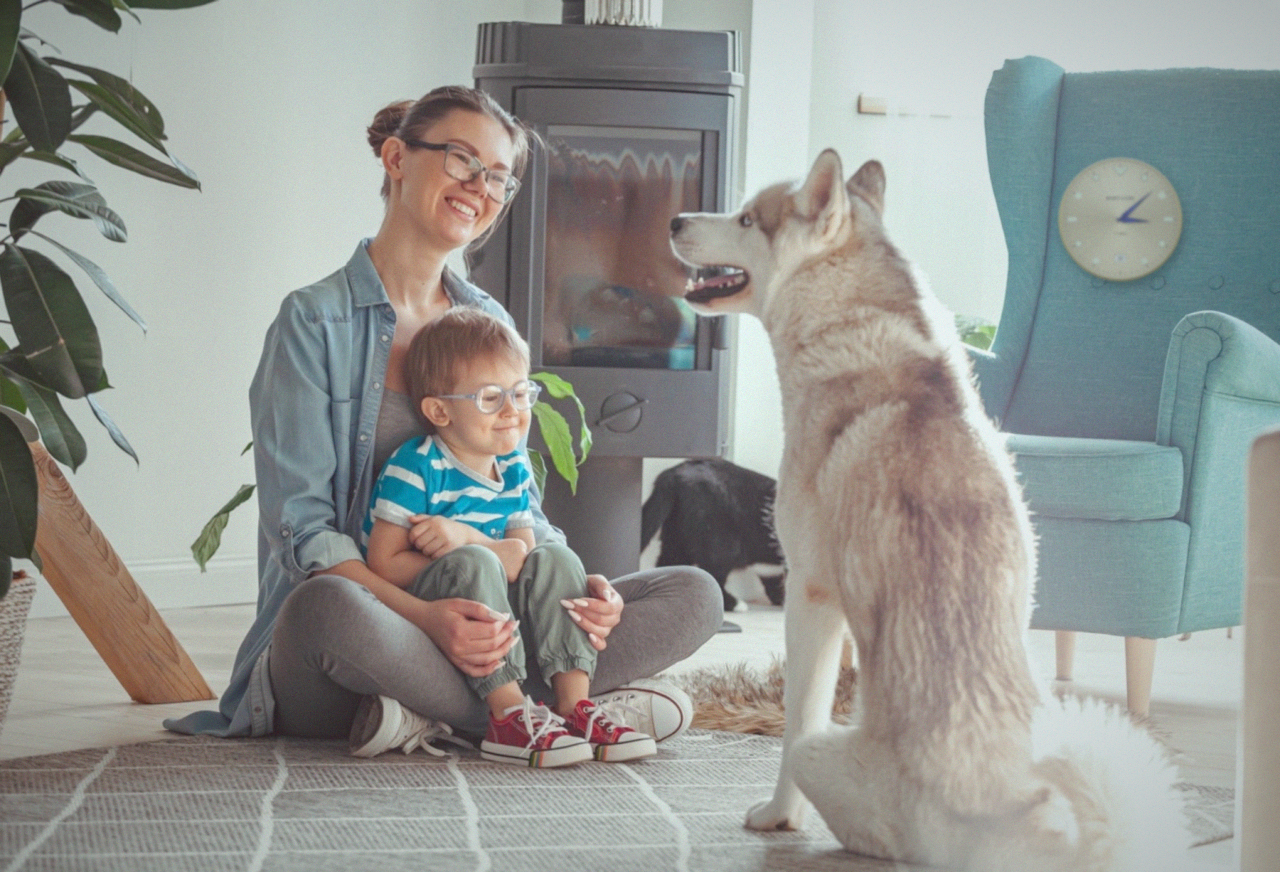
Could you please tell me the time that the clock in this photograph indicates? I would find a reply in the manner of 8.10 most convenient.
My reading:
3.08
